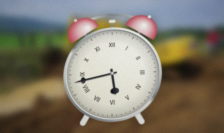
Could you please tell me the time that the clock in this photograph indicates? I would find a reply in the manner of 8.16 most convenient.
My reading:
5.43
